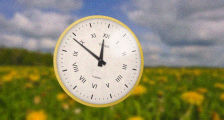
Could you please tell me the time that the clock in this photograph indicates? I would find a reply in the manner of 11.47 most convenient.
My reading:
11.49
